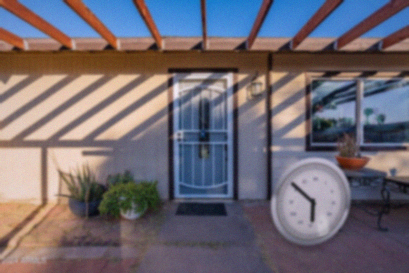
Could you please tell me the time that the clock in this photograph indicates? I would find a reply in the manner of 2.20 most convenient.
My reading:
5.51
